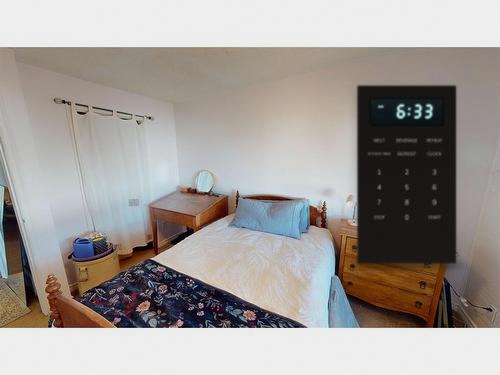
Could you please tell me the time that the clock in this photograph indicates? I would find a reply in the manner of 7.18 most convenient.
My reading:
6.33
